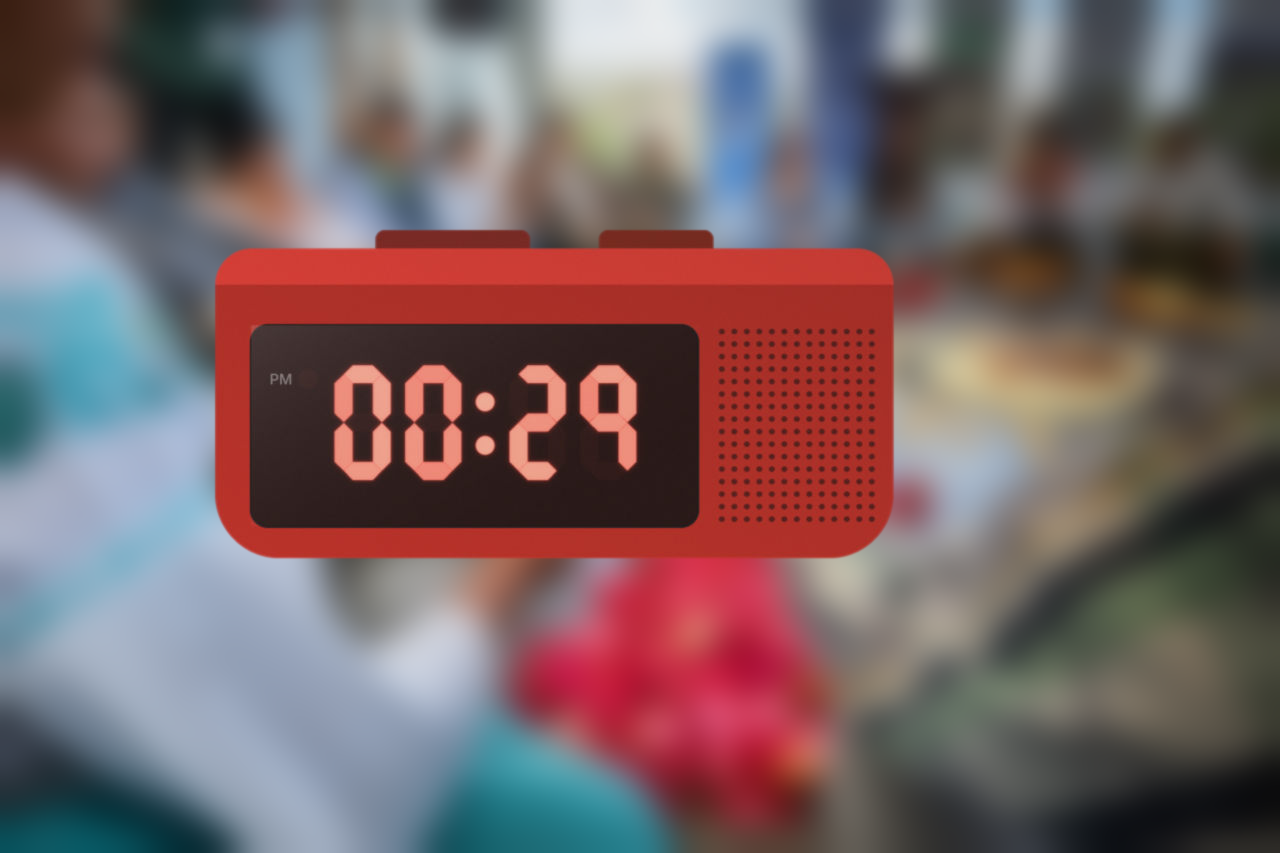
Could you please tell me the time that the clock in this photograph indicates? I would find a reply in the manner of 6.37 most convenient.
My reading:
0.29
